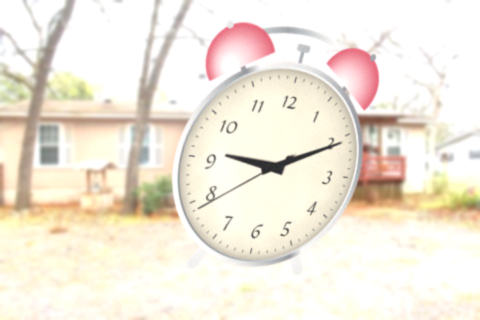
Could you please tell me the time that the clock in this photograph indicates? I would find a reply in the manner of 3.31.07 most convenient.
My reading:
9.10.39
